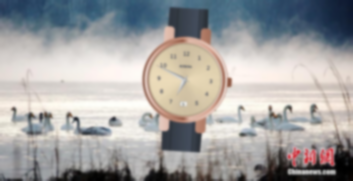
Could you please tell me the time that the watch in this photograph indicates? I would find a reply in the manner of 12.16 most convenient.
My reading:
6.49
